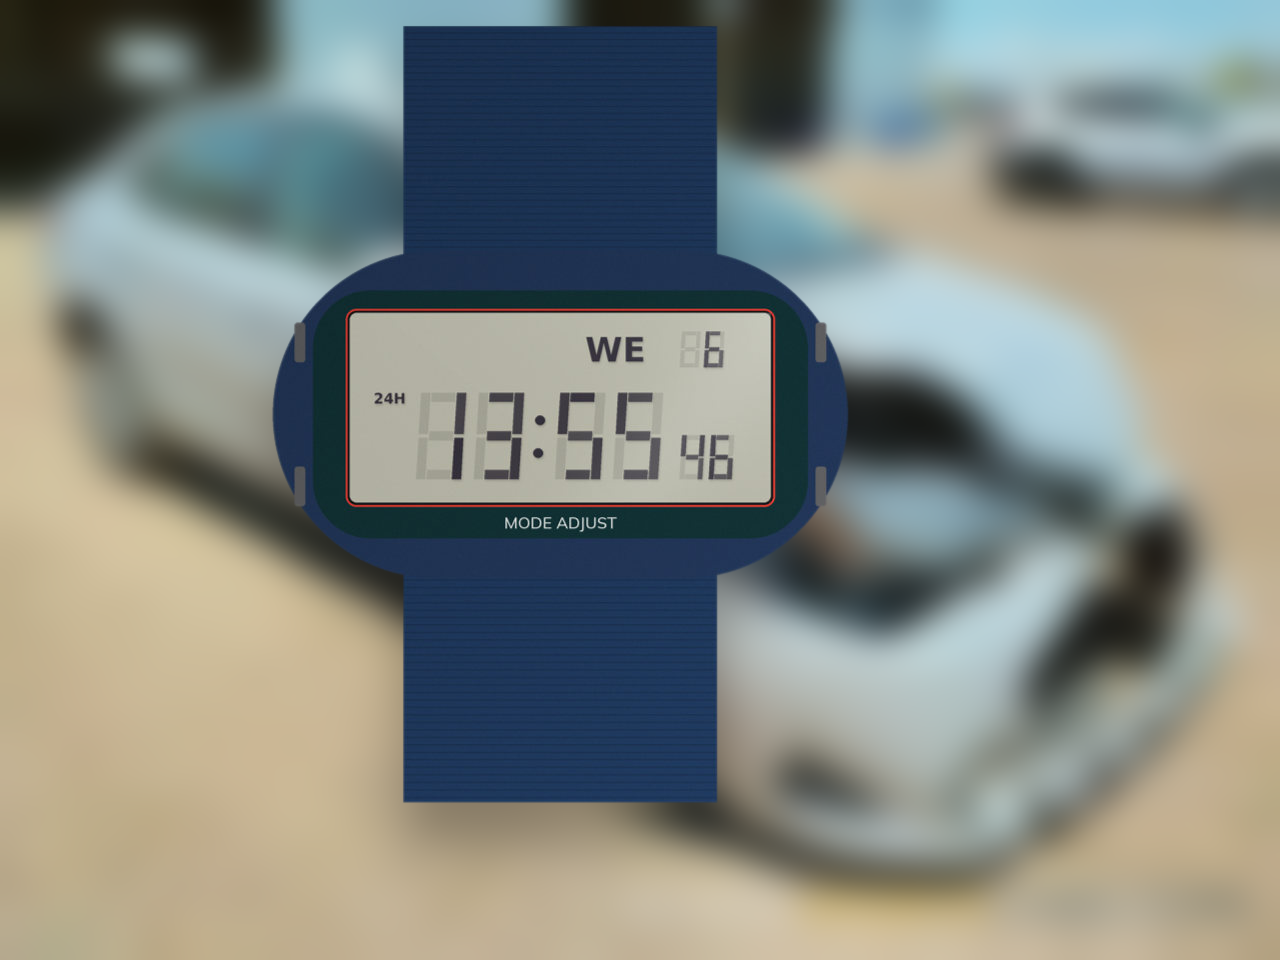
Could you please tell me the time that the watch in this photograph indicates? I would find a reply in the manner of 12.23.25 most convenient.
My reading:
13.55.46
